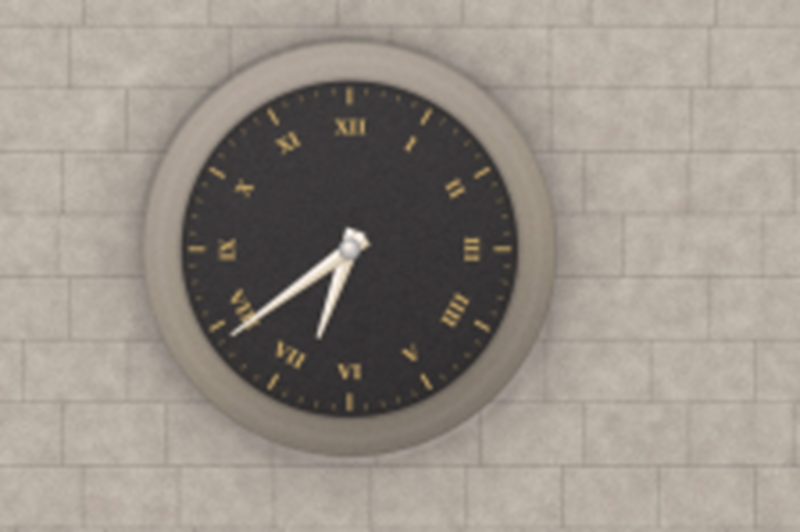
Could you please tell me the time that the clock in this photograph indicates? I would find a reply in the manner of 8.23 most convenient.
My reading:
6.39
